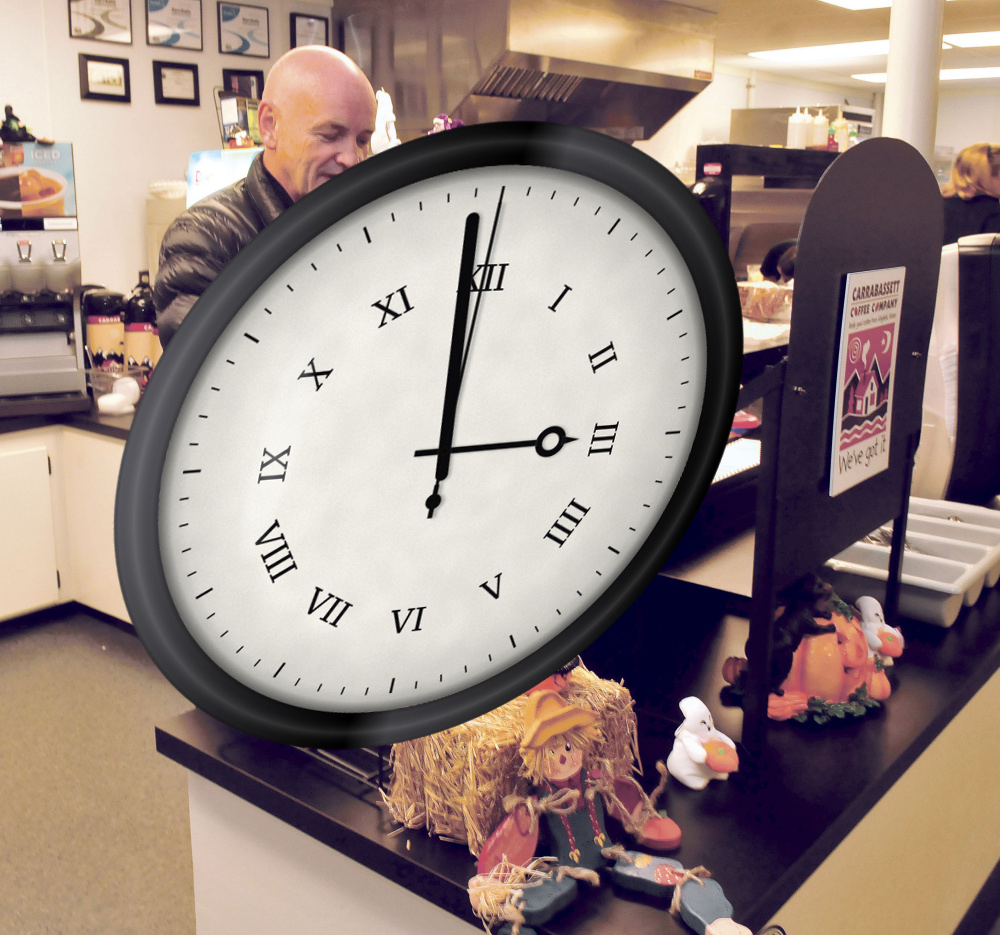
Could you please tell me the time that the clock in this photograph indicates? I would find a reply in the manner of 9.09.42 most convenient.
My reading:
2.59.00
